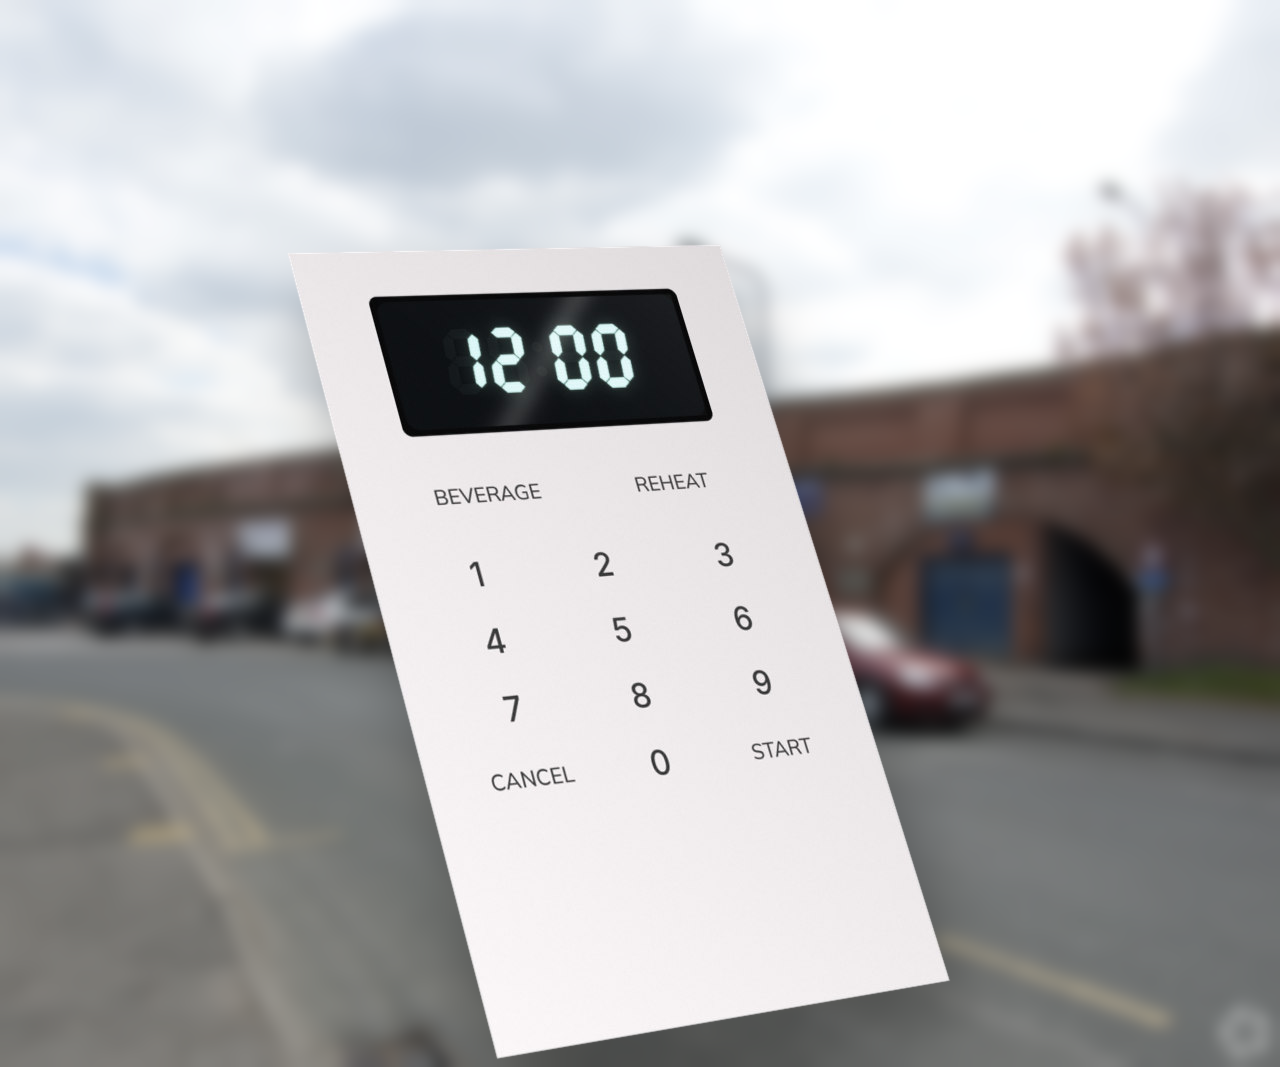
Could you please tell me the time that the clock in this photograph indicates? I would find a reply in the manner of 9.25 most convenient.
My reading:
12.00
